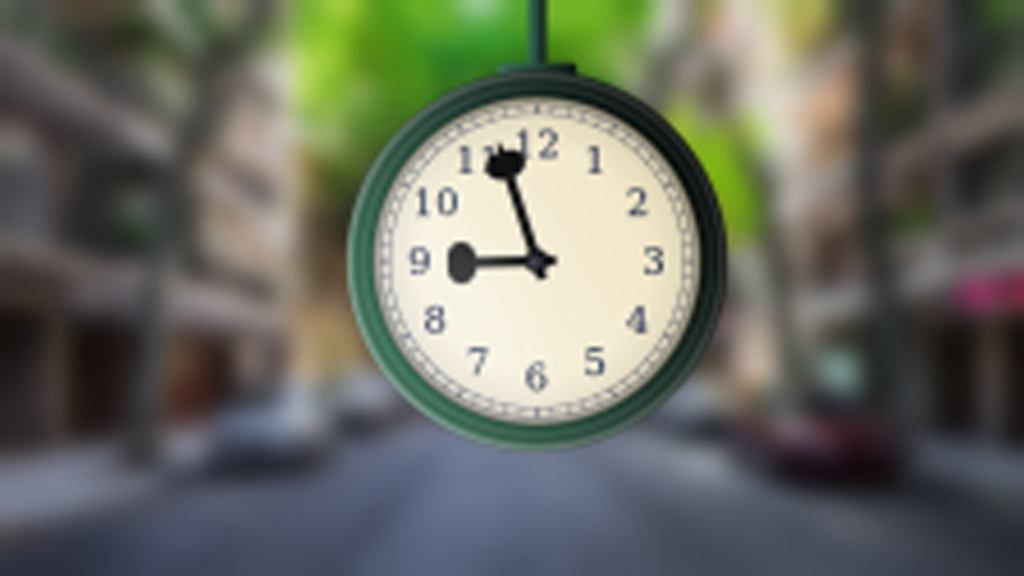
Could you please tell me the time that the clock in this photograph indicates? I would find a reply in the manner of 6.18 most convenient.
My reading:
8.57
